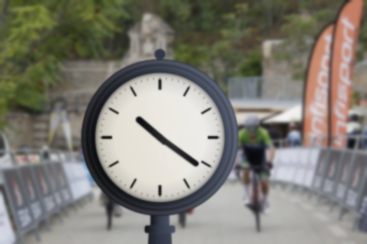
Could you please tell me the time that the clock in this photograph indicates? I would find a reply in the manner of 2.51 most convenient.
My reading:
10.21
